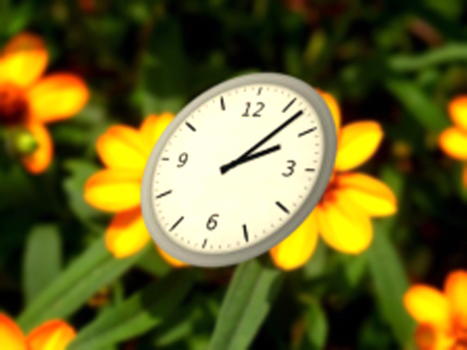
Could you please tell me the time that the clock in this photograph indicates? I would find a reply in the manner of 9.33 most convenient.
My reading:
2.07
